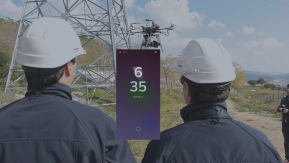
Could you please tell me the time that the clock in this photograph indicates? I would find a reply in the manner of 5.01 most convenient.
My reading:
6.35
